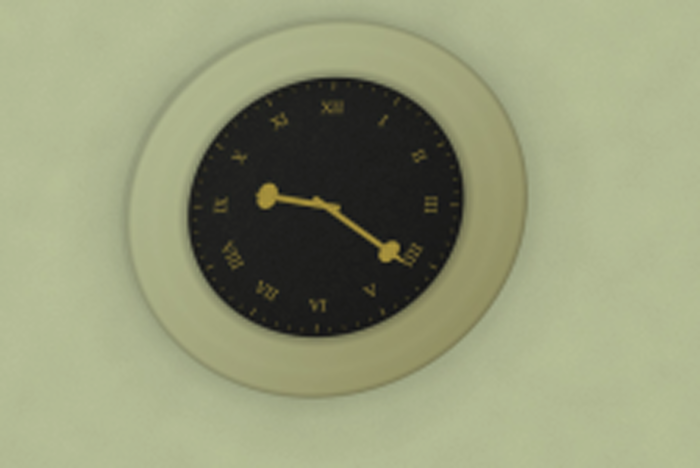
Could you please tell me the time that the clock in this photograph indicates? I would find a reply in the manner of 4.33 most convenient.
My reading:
9.21
